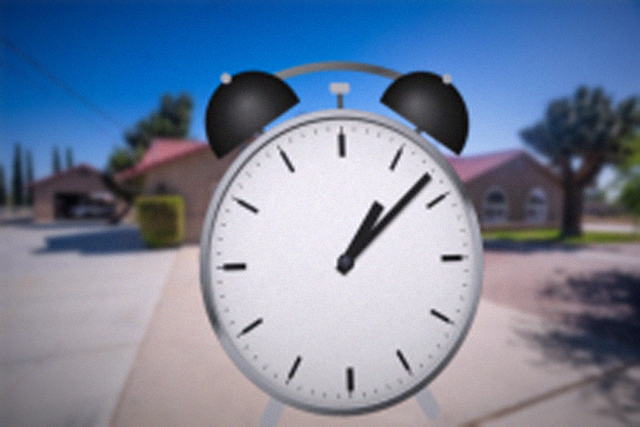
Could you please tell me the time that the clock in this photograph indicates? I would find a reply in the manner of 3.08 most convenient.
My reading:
1.08
